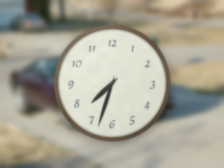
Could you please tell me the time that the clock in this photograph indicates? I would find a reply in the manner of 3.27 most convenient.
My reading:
7.33
